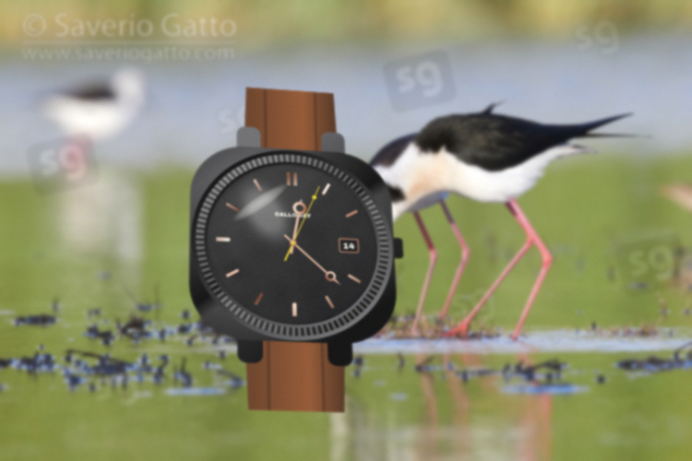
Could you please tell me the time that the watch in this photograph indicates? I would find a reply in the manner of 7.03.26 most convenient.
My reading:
12.22.04
